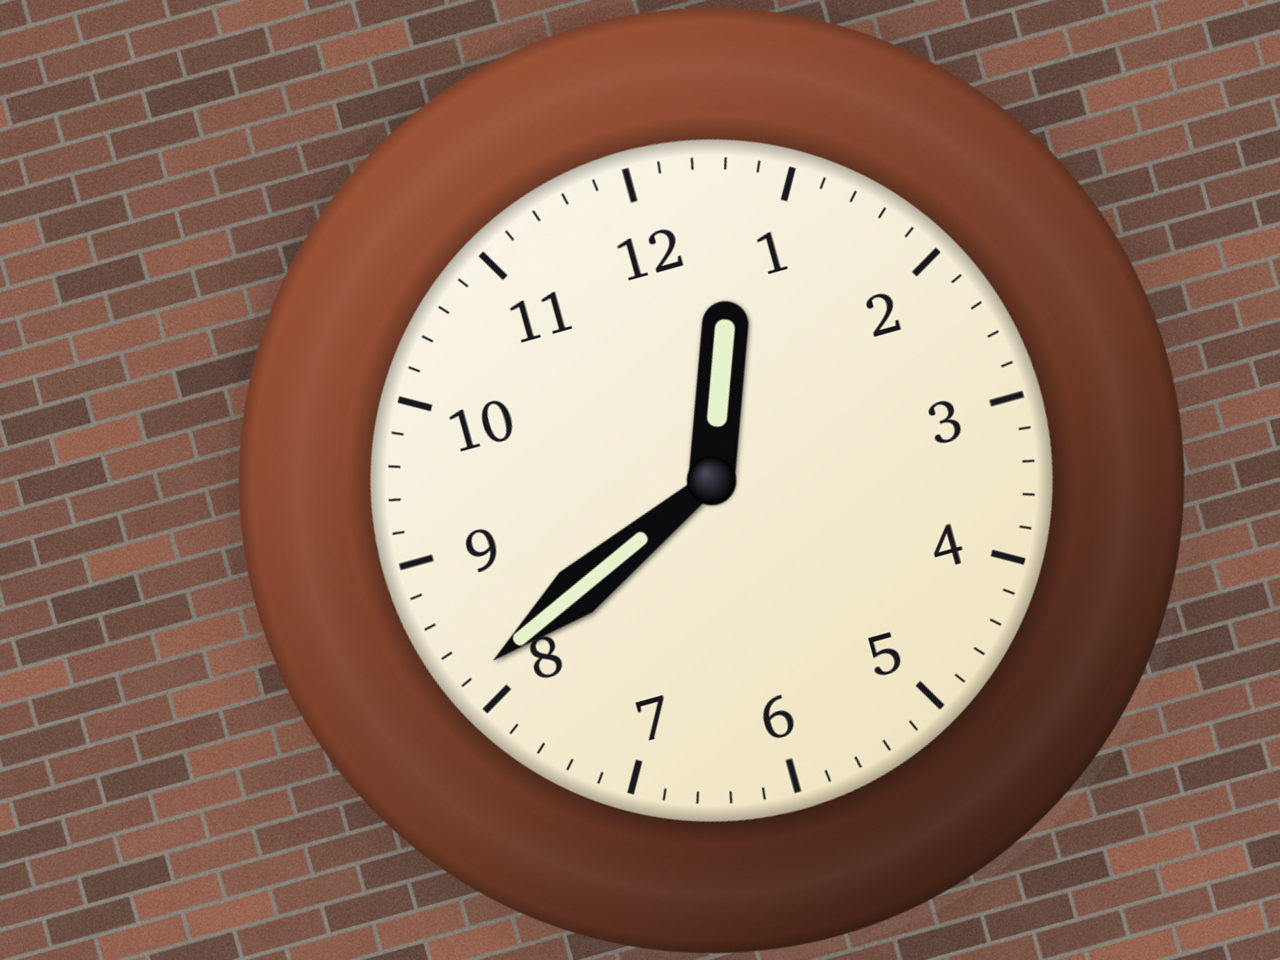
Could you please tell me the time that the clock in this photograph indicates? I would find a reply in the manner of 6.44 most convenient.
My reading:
12.41
